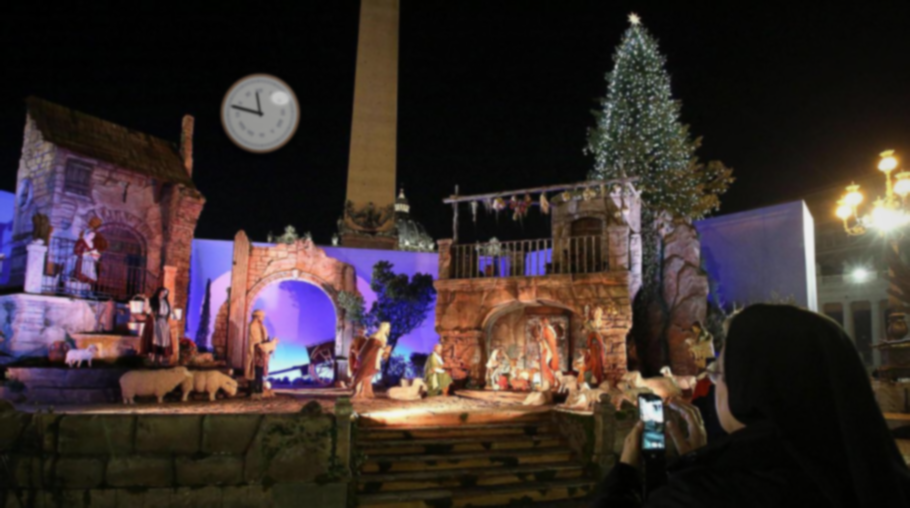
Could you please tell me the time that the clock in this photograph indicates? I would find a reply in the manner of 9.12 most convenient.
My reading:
11.48
